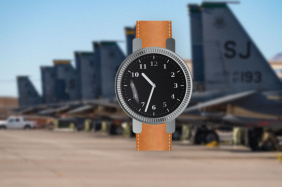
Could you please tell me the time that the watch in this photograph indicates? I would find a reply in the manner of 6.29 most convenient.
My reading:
10.33
